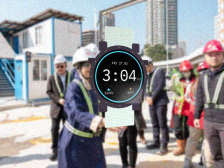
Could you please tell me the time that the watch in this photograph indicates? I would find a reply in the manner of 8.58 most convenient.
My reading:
3.04
